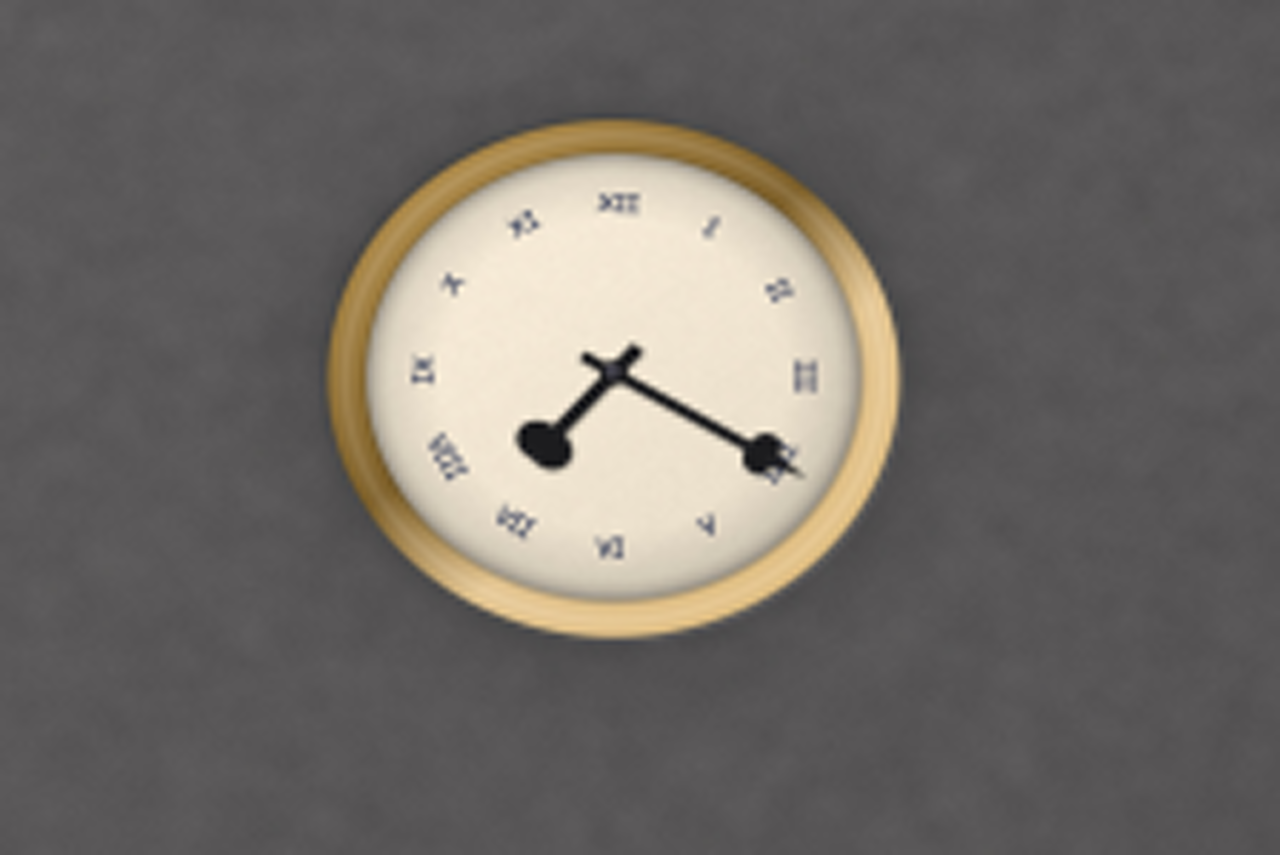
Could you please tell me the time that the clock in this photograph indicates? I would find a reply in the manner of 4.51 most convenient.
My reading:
7.20
